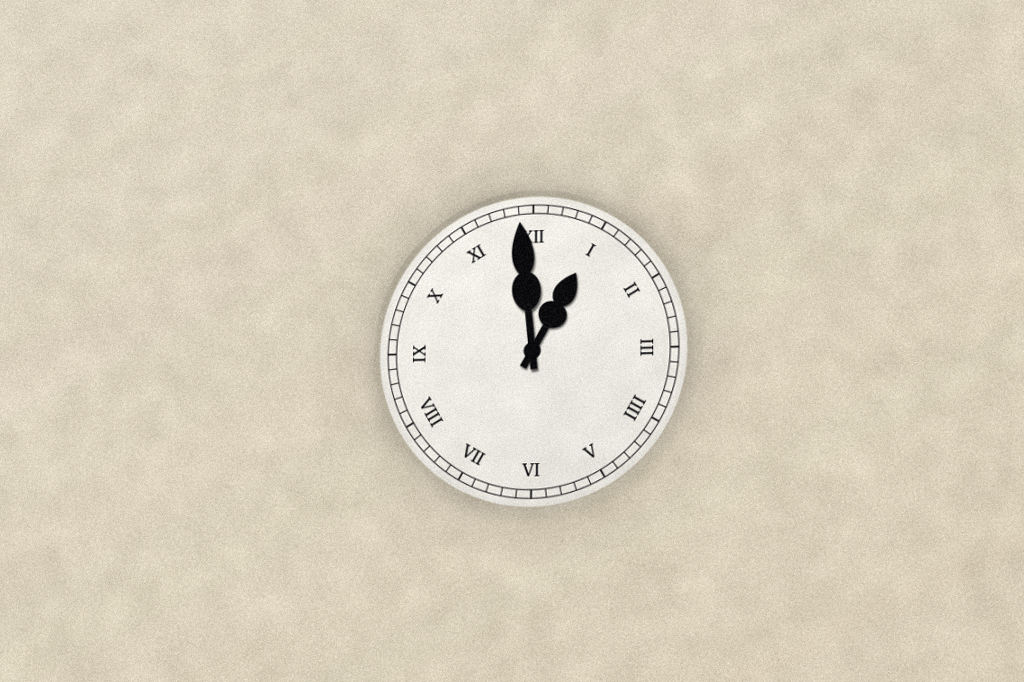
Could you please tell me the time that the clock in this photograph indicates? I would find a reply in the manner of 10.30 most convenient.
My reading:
12.59
